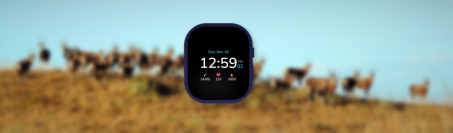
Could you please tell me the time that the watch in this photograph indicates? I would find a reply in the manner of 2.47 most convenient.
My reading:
12.59
